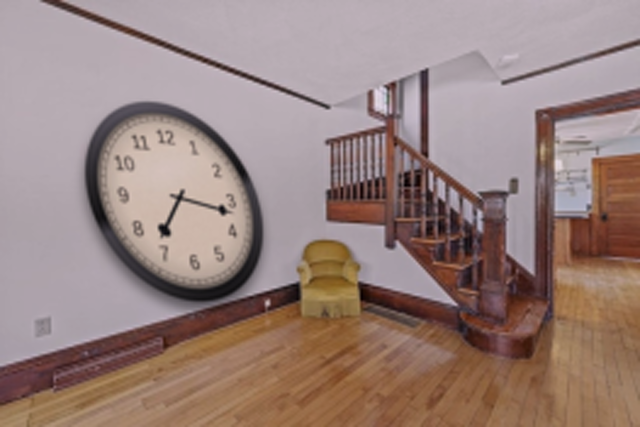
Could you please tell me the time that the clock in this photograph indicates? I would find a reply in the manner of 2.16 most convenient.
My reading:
7.17
